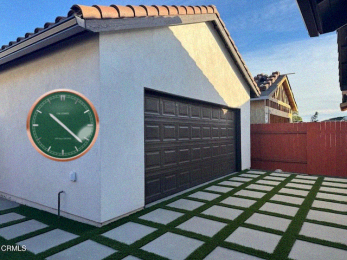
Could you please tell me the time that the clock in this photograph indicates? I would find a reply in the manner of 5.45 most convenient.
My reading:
10.22
